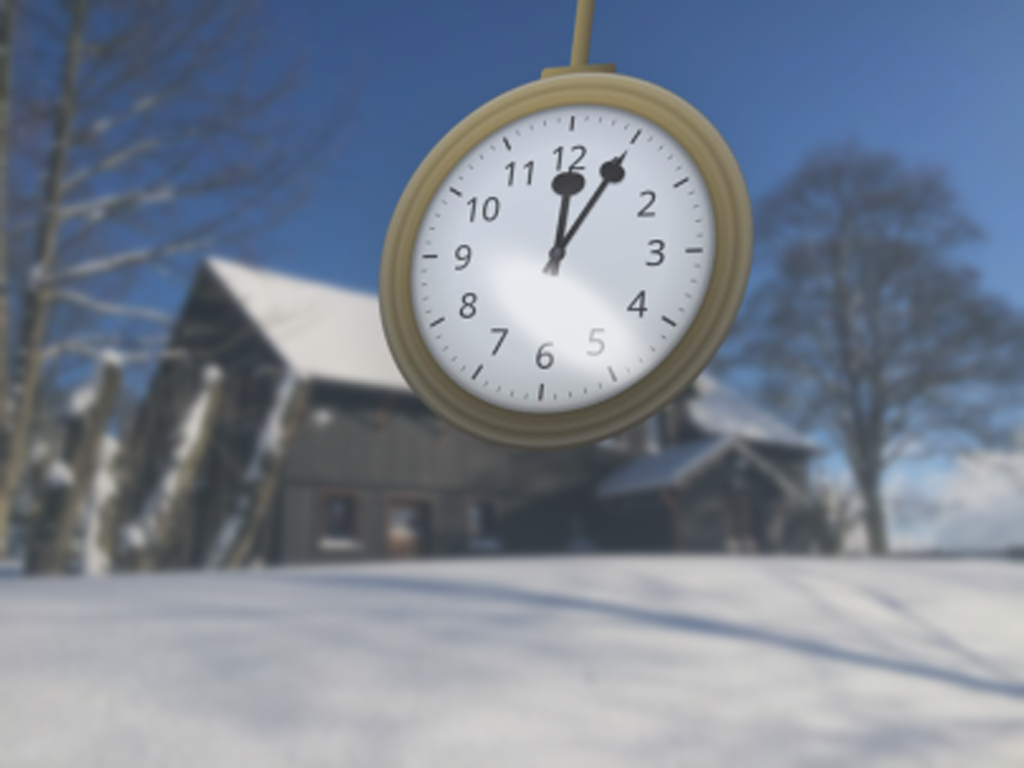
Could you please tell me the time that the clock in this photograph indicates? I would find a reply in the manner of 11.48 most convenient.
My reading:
12.05
